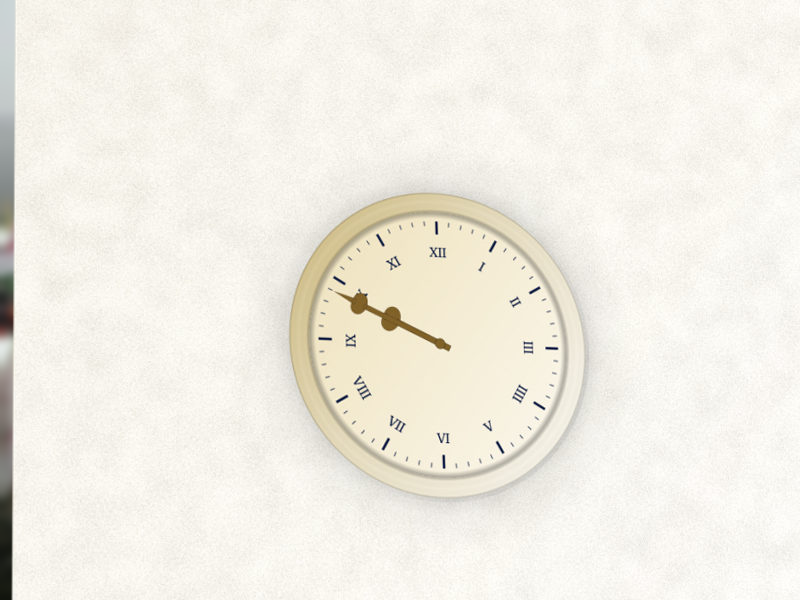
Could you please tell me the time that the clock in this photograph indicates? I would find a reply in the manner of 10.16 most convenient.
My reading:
9.49
